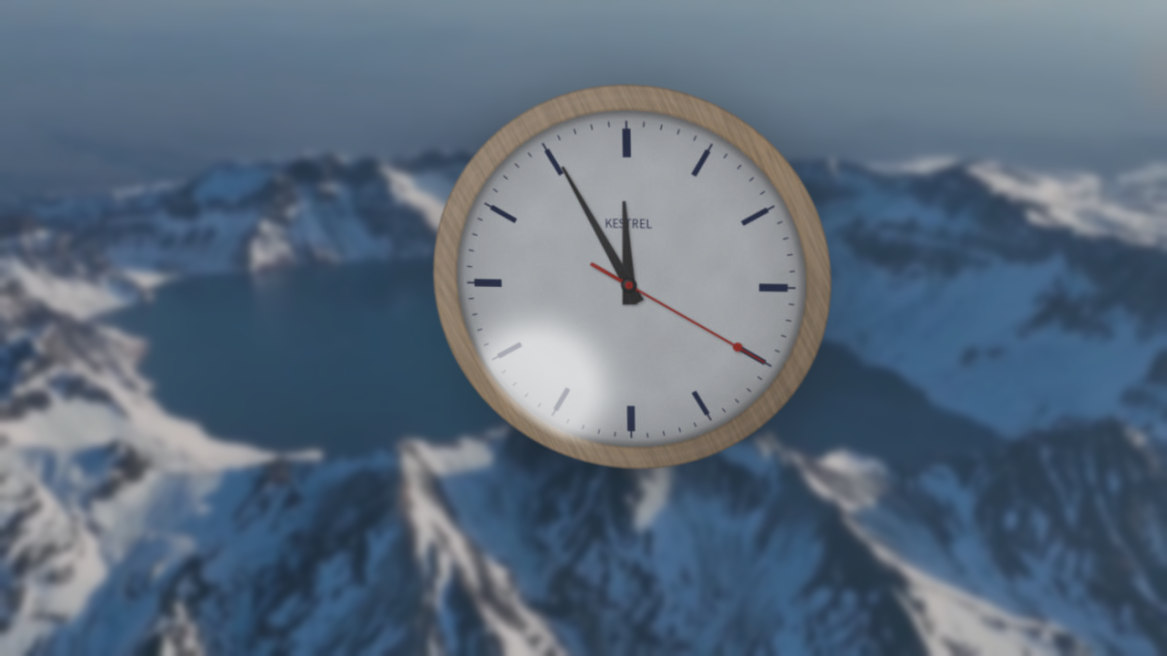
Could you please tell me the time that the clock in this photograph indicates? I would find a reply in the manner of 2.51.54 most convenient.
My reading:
11.55.20
